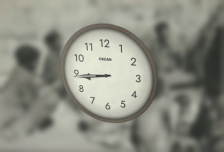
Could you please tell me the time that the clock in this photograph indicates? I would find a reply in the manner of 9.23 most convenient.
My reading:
8.44
